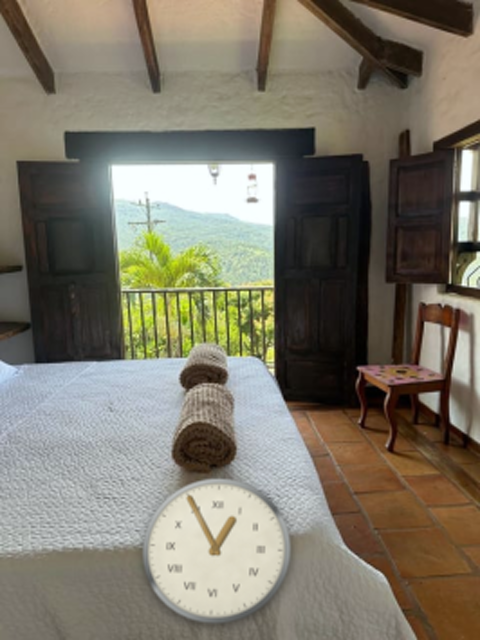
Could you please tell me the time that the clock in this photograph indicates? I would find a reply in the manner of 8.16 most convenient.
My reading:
12.55
